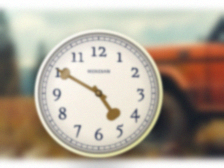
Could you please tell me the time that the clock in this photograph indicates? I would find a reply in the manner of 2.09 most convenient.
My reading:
4.50
